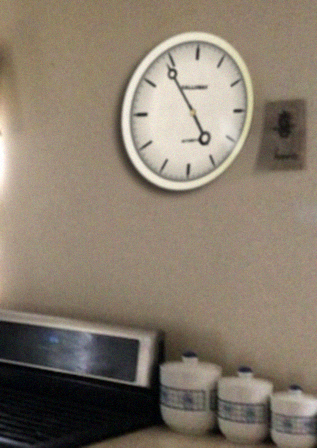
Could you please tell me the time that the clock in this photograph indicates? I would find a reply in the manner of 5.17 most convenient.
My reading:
4.54
